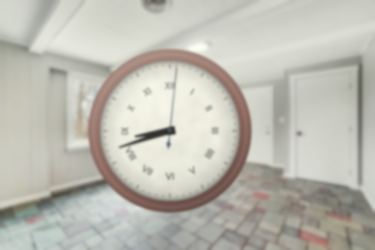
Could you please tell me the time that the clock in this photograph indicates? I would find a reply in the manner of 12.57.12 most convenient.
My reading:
8.42.01
